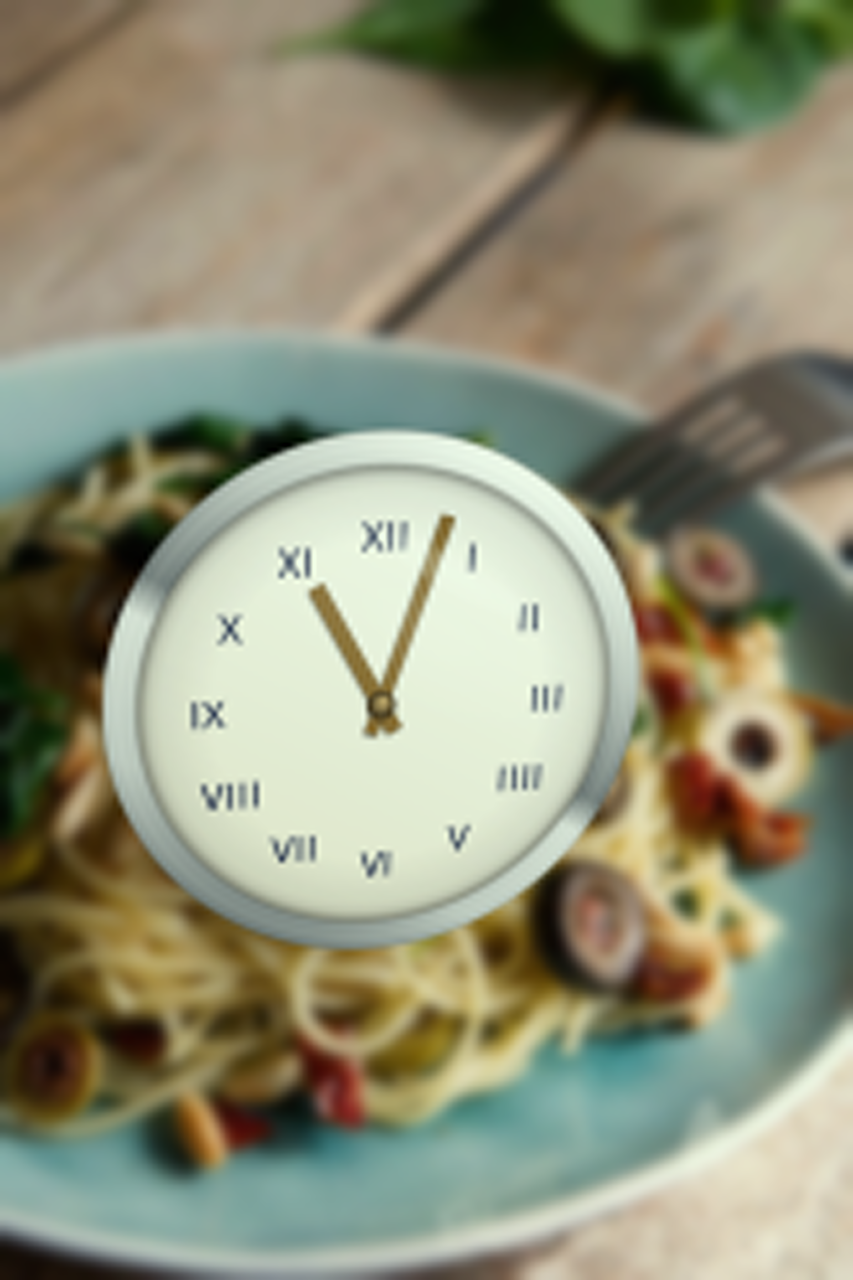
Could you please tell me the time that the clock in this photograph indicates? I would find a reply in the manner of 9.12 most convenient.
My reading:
11.03
